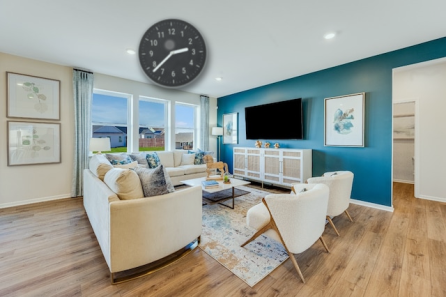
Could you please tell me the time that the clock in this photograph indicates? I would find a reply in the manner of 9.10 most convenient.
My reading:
2.38
